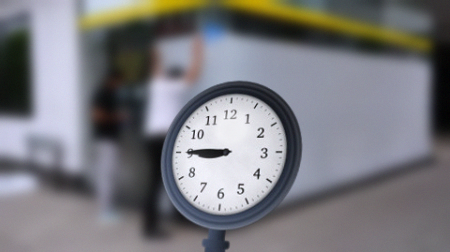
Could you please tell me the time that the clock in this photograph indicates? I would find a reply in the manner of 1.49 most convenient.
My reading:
8.45
